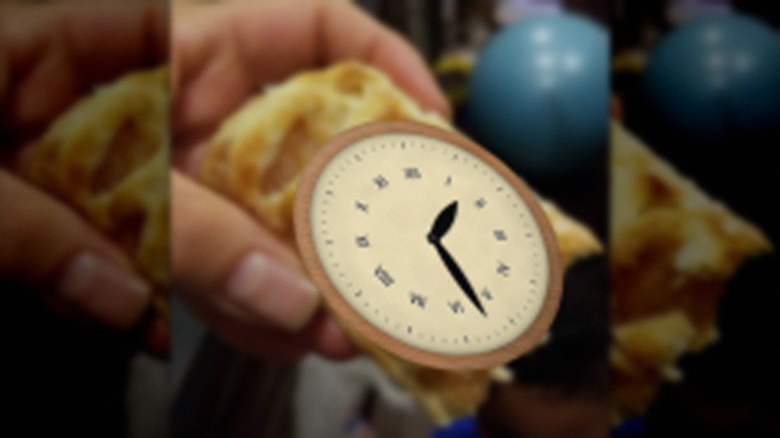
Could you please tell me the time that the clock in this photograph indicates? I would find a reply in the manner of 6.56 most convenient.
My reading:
1.27
